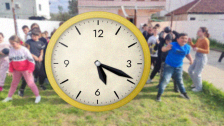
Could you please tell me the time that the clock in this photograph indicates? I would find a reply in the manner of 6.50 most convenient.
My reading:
5.19
